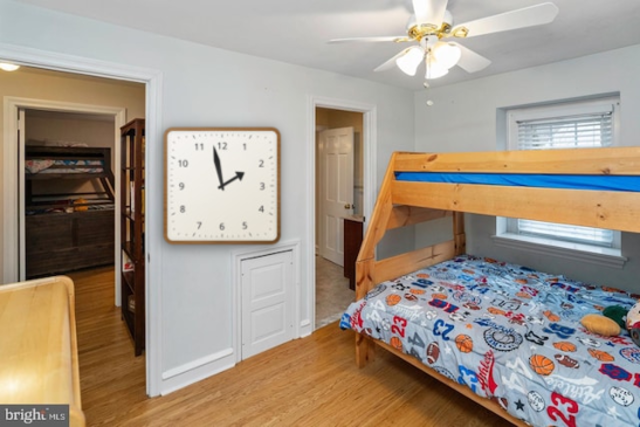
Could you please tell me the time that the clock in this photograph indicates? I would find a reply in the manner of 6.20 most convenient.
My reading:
1.58
